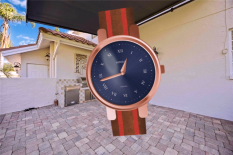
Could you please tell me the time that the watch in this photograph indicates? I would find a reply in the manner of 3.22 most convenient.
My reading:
12.43
